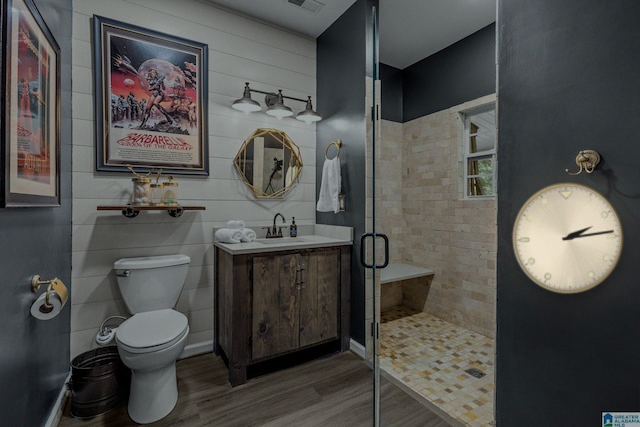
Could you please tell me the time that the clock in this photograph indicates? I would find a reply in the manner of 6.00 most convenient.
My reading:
2.14
